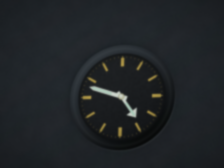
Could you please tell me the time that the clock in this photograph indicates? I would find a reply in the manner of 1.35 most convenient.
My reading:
4.48
